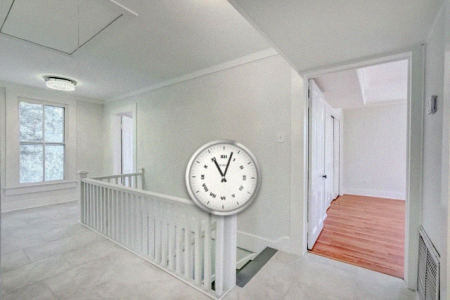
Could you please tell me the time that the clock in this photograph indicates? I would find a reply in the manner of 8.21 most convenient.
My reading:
11.03
